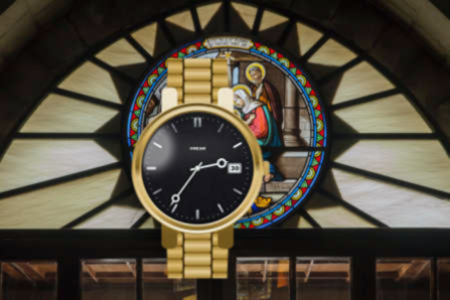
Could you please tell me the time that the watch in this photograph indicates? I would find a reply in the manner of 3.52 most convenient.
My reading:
2.36
